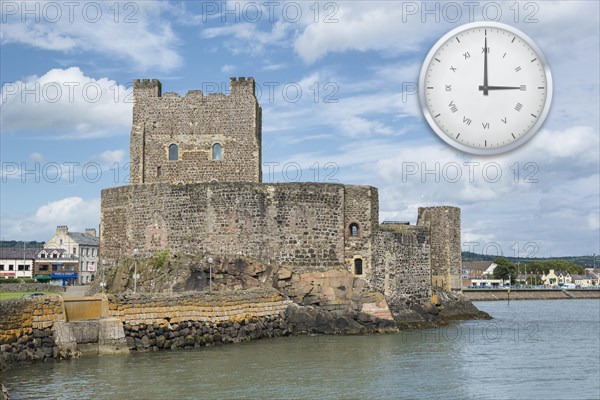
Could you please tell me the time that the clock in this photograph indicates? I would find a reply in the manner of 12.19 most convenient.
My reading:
3.00
